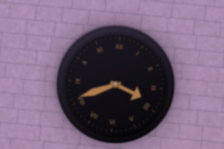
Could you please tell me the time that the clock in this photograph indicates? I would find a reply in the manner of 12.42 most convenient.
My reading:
3.41
